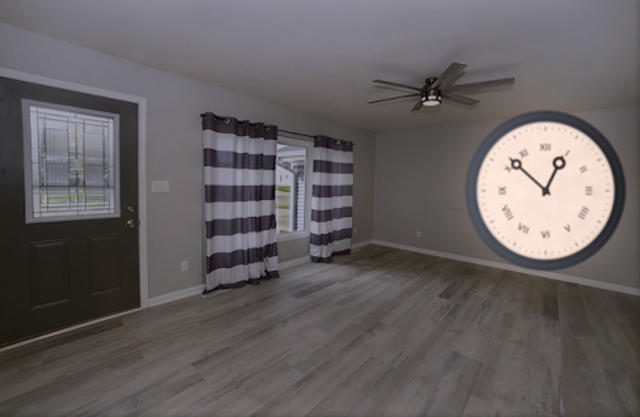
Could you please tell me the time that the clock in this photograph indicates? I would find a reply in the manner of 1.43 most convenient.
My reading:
12.52
